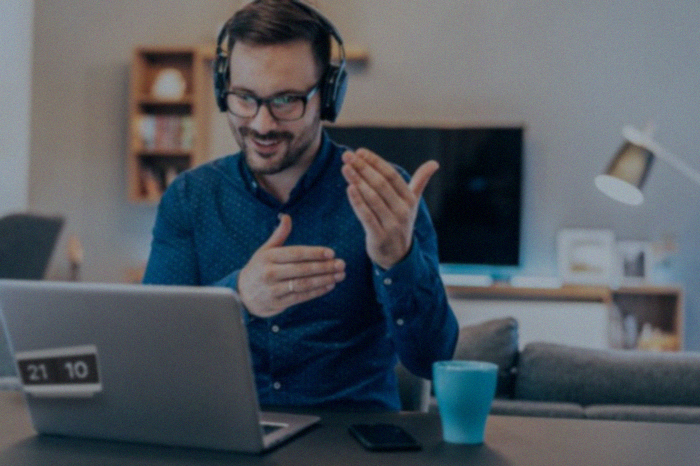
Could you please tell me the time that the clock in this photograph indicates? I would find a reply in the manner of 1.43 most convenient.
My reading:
21.10
